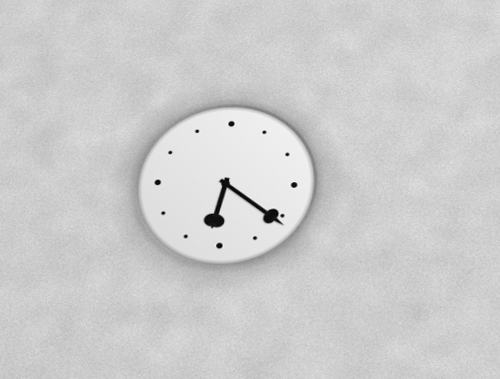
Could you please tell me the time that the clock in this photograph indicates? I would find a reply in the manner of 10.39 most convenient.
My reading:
6.21
